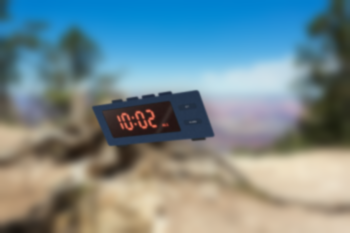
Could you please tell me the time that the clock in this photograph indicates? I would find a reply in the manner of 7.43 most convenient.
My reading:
10.02
